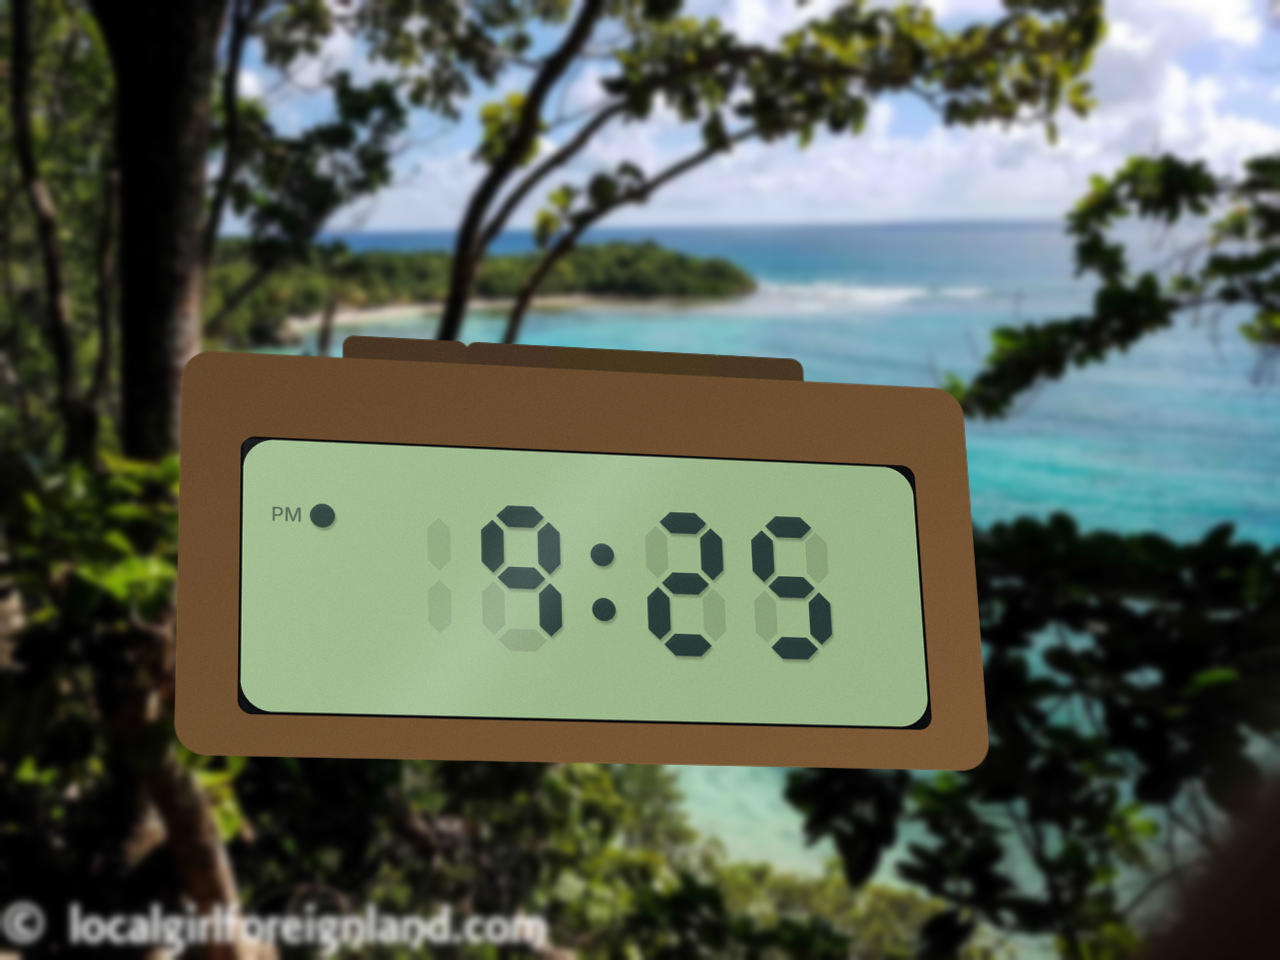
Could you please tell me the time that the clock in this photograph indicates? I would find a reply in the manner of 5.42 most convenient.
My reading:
9.25
